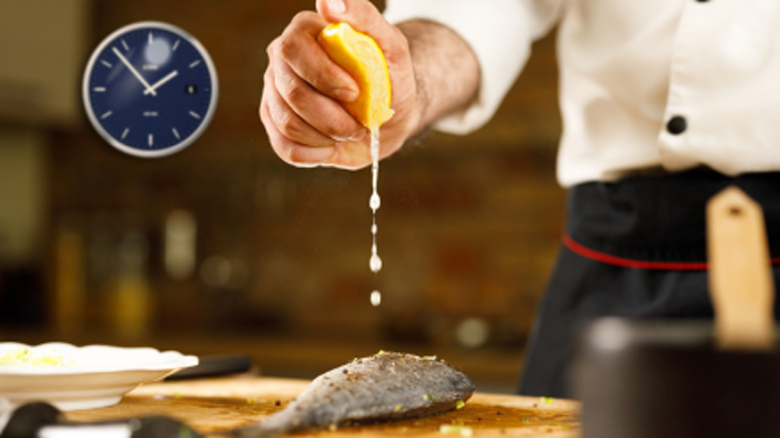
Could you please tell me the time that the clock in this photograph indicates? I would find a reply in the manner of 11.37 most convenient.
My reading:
1.53
